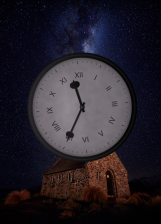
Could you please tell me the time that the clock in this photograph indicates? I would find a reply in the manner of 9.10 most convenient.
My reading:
11.35
